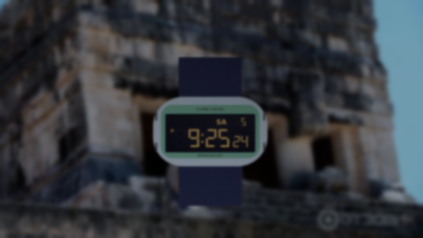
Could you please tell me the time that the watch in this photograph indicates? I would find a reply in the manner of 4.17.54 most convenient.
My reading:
9.25.24
